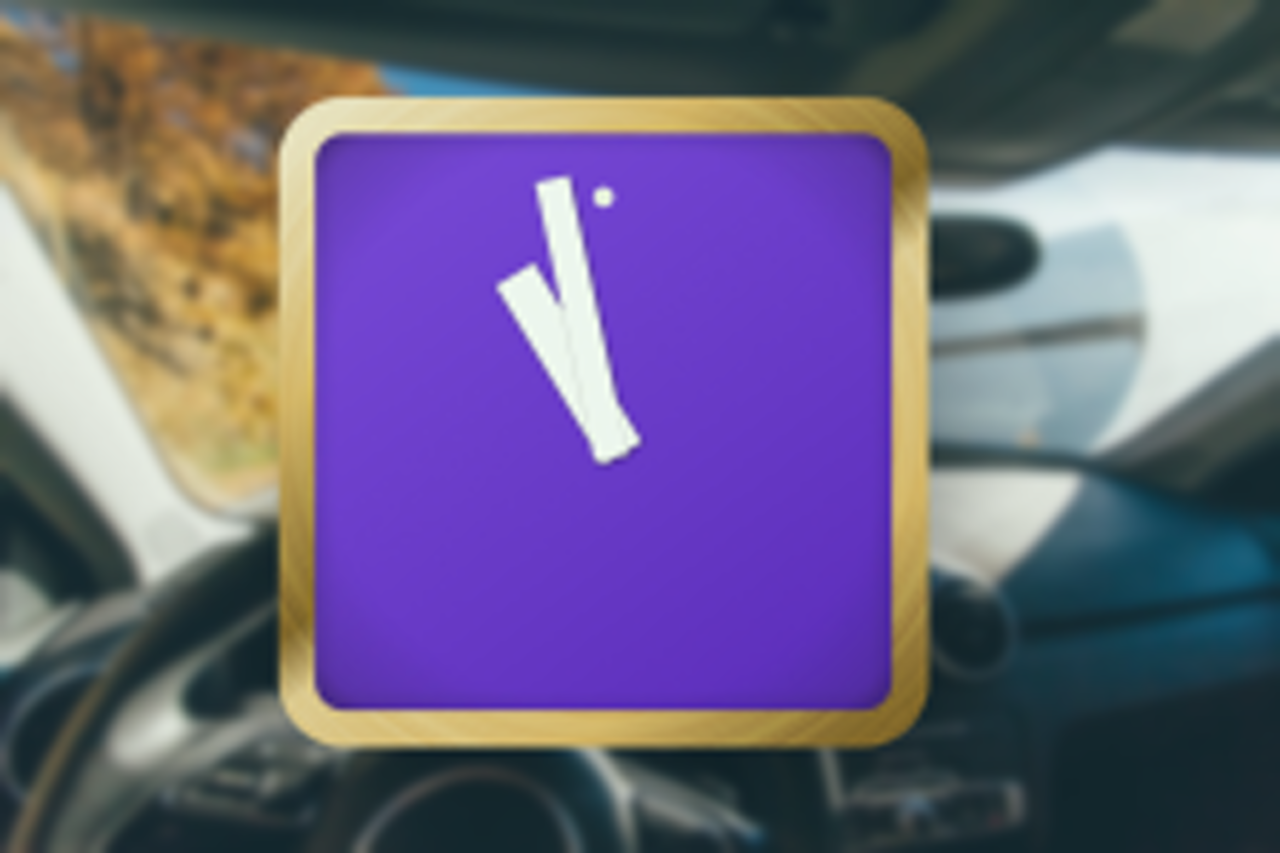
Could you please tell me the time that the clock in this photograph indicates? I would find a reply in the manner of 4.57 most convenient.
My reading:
10.58
